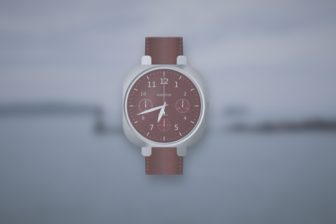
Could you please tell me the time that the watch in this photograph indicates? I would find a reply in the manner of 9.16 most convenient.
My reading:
6.42
